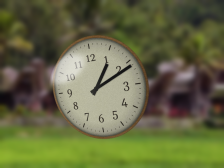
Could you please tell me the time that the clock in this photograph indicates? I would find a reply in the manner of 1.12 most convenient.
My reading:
1.11
